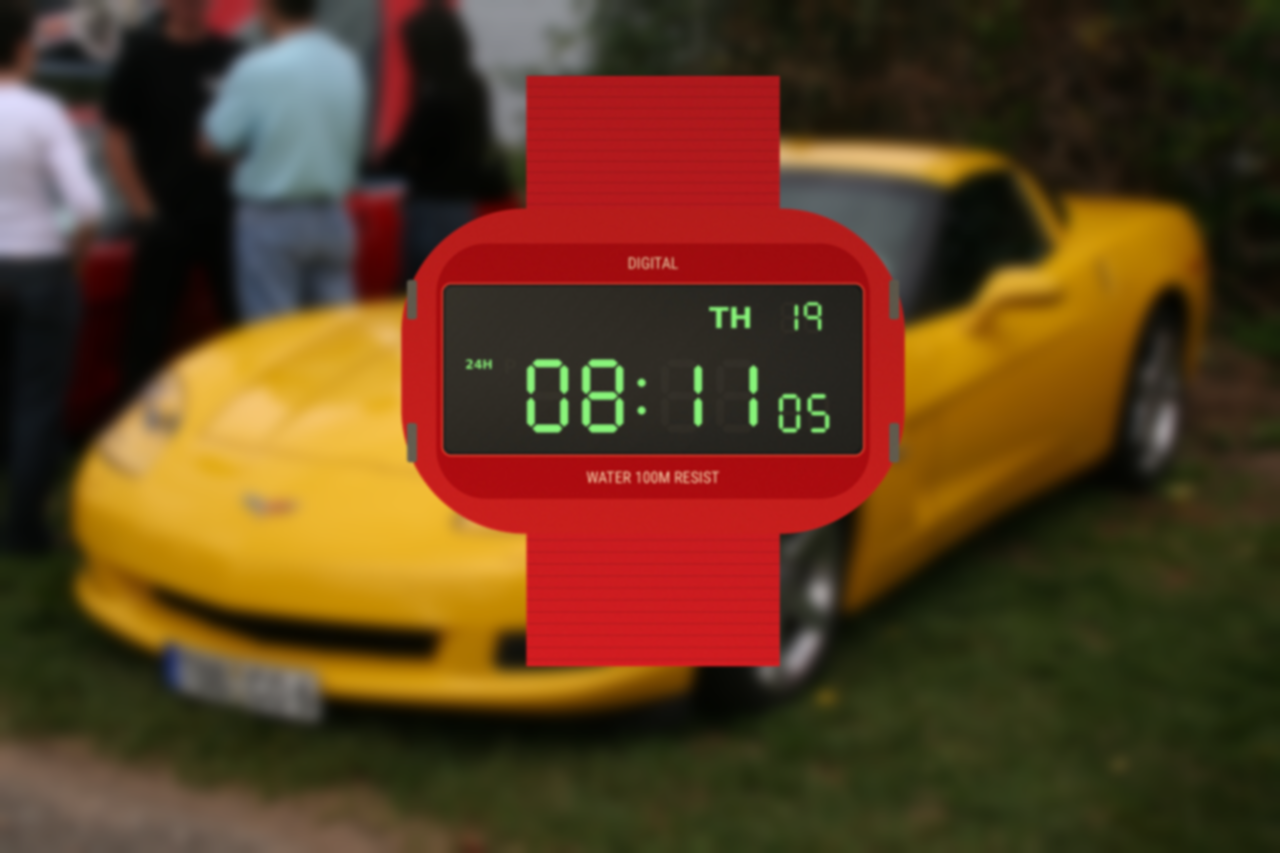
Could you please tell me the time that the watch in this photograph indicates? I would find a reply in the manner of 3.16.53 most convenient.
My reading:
8.11.05
